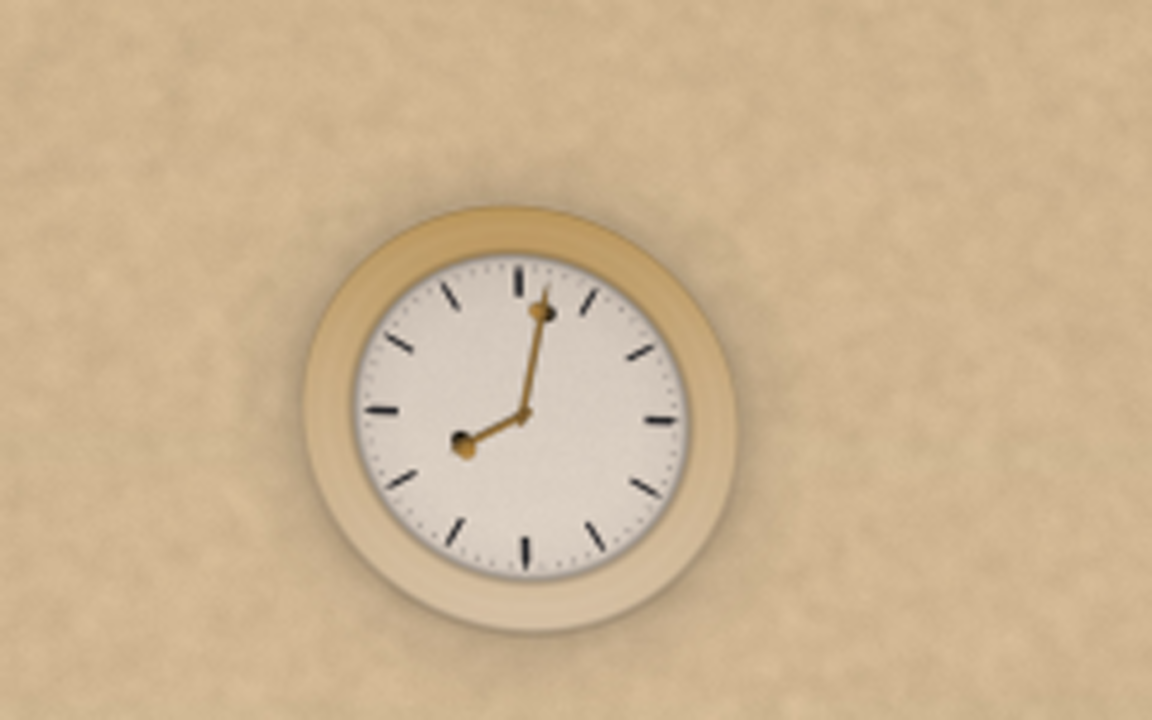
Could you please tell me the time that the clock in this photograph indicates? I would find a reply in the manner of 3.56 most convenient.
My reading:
8.02
